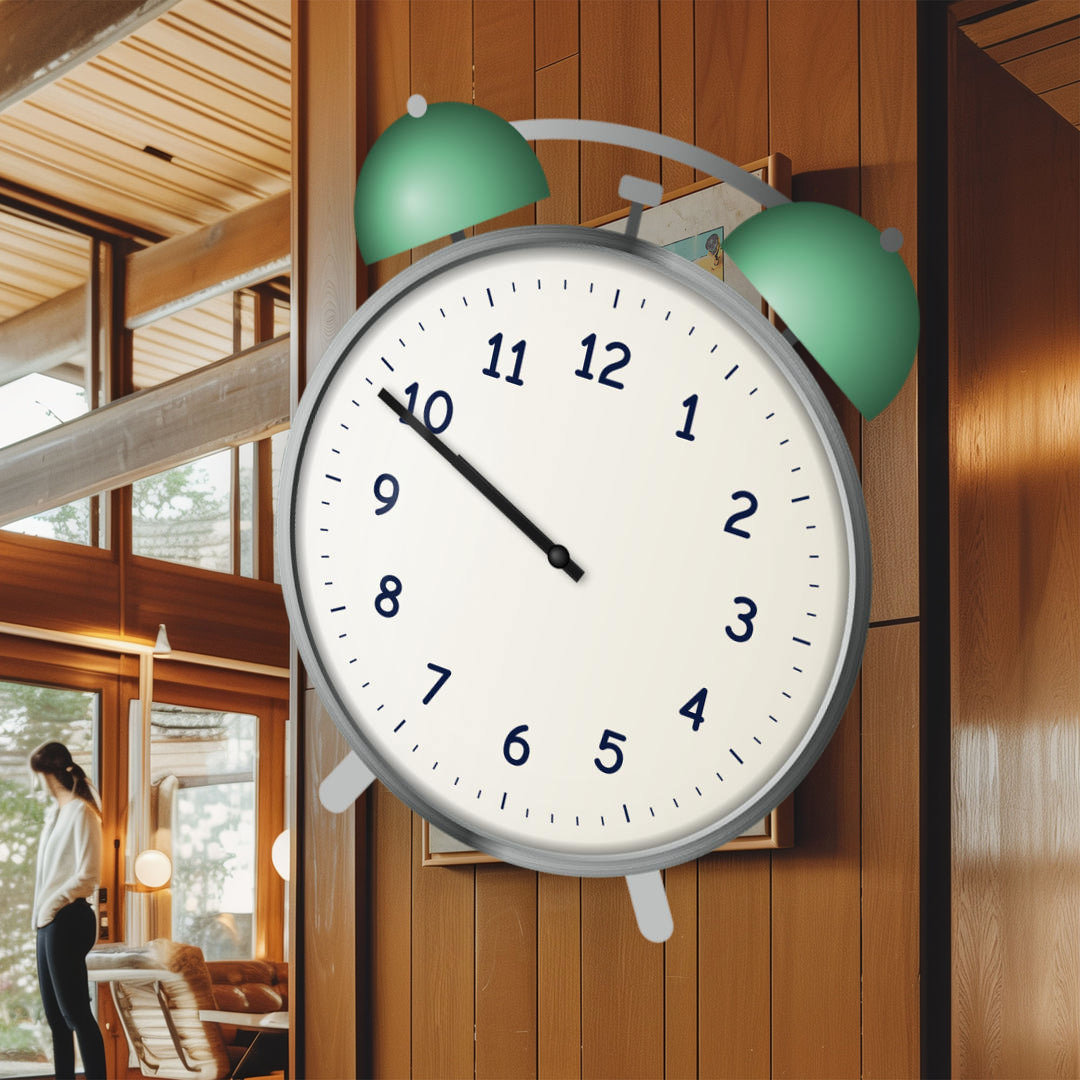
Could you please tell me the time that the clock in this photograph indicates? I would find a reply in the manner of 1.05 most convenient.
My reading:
9.49
